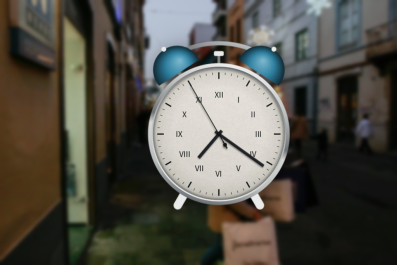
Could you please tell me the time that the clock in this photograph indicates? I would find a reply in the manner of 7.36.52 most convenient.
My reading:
7.20.55
